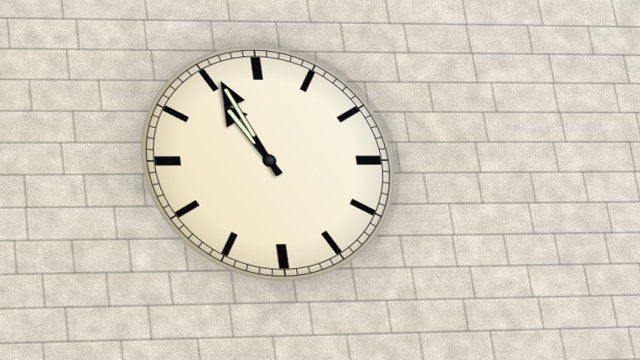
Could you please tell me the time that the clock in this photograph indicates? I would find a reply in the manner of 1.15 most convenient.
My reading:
10.56
